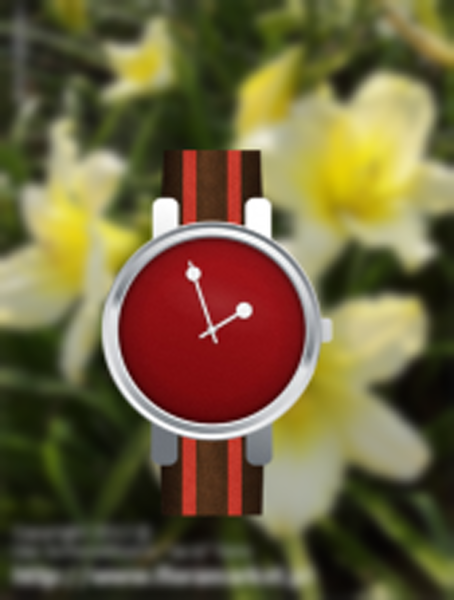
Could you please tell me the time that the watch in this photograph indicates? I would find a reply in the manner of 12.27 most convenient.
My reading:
1.57
